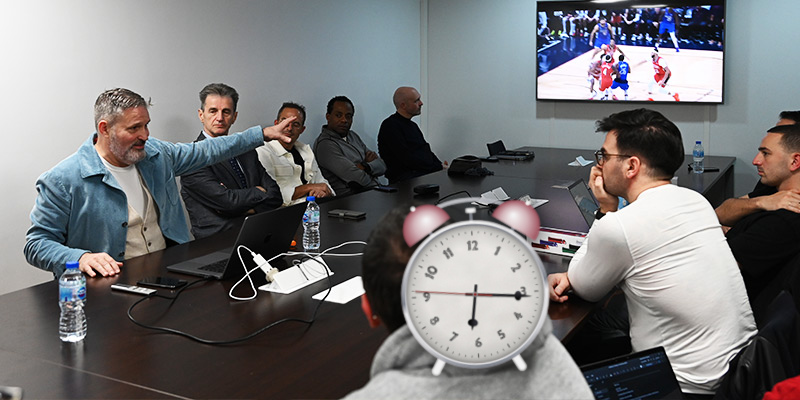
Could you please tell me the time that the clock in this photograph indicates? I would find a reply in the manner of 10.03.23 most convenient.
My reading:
6.15.46
